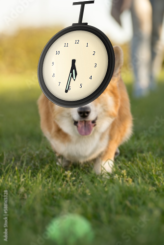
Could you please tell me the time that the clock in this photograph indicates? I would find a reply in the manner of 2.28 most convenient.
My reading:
5.31
